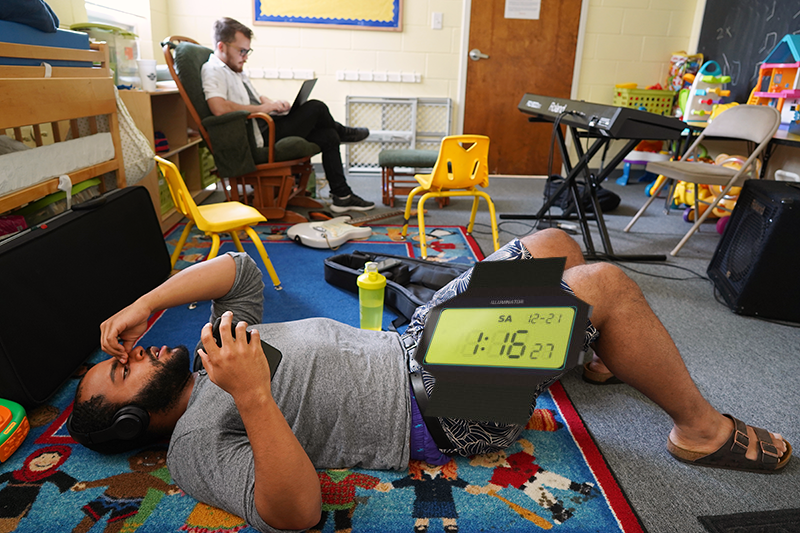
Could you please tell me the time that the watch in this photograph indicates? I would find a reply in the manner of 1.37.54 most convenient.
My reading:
1.16.27
